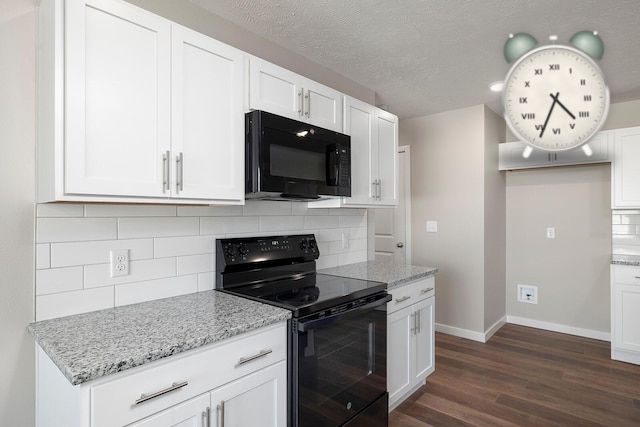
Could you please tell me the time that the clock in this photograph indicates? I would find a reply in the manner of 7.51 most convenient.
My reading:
4.34
